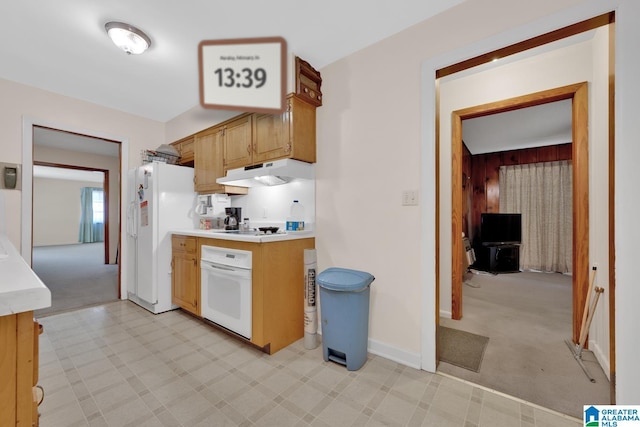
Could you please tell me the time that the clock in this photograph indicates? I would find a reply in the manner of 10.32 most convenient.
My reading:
13.39
